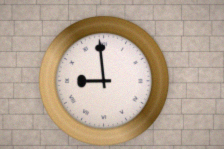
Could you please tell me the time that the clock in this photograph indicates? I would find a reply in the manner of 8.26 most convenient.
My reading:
8.59
